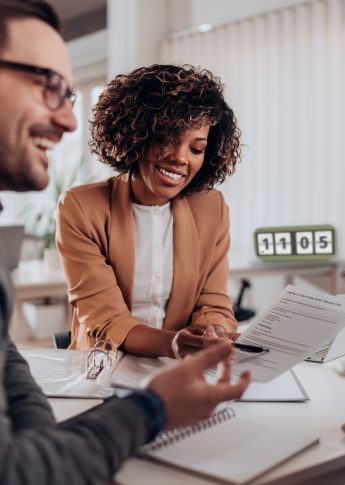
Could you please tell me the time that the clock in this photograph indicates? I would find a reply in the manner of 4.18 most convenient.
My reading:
11.05
